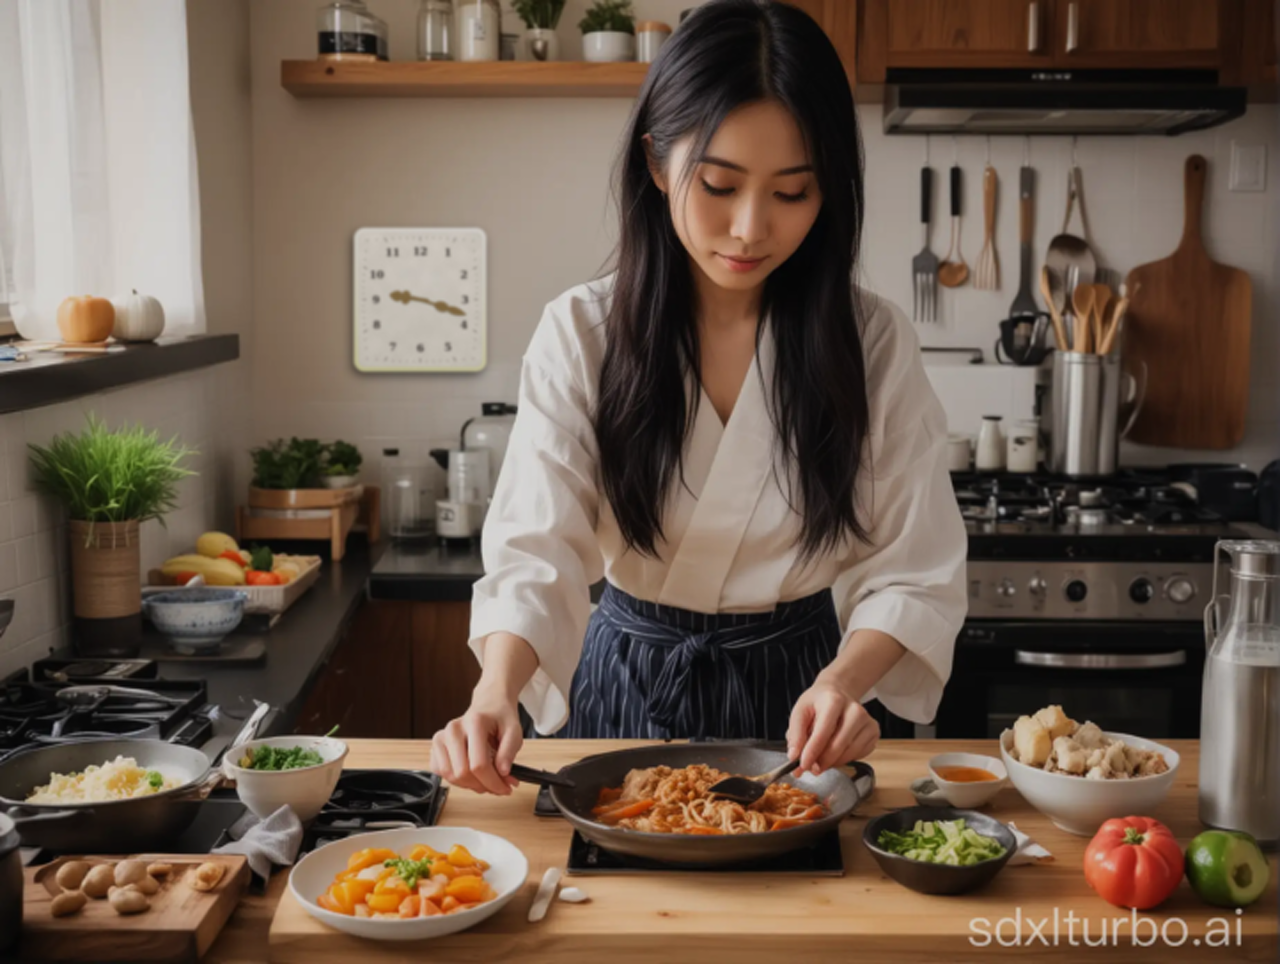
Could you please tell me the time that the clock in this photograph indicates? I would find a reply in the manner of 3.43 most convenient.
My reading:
9.18
